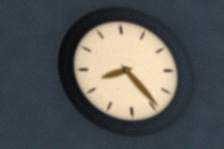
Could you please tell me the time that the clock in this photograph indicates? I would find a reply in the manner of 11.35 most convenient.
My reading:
8.24
